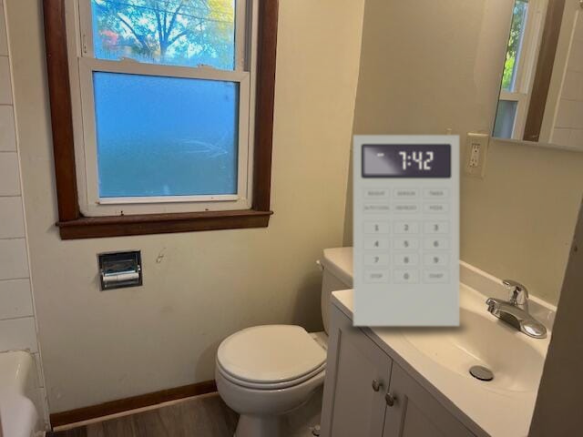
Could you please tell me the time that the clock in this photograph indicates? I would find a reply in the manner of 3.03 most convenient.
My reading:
7.42
